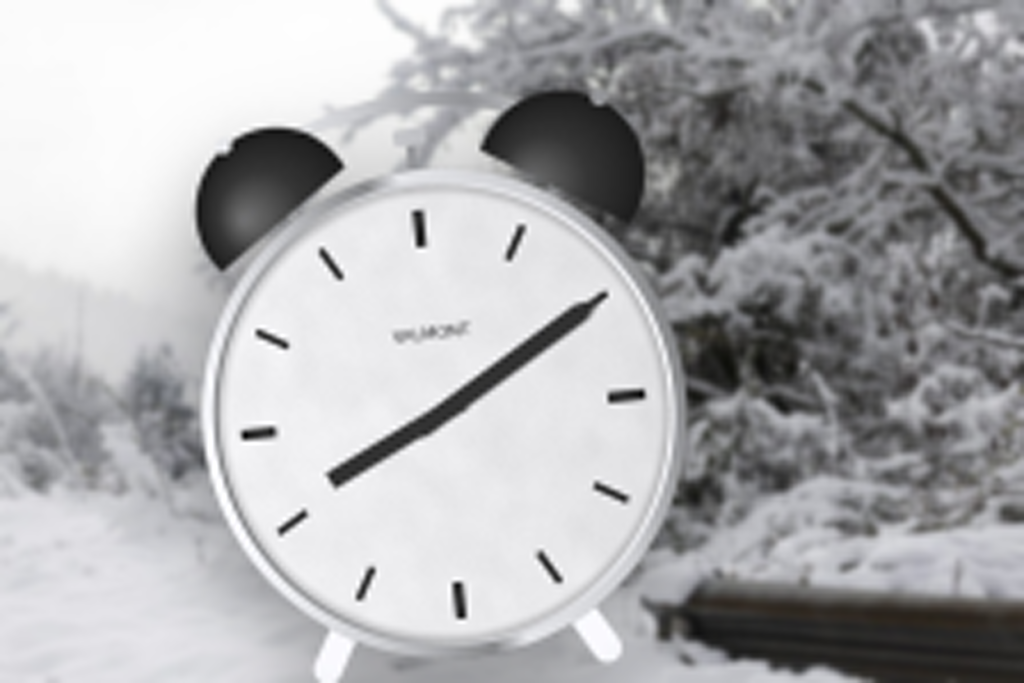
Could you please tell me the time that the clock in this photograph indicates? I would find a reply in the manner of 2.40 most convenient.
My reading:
8.10
